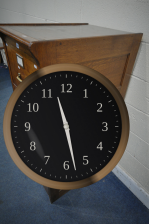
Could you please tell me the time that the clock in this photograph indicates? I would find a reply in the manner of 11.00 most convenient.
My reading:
11.28
